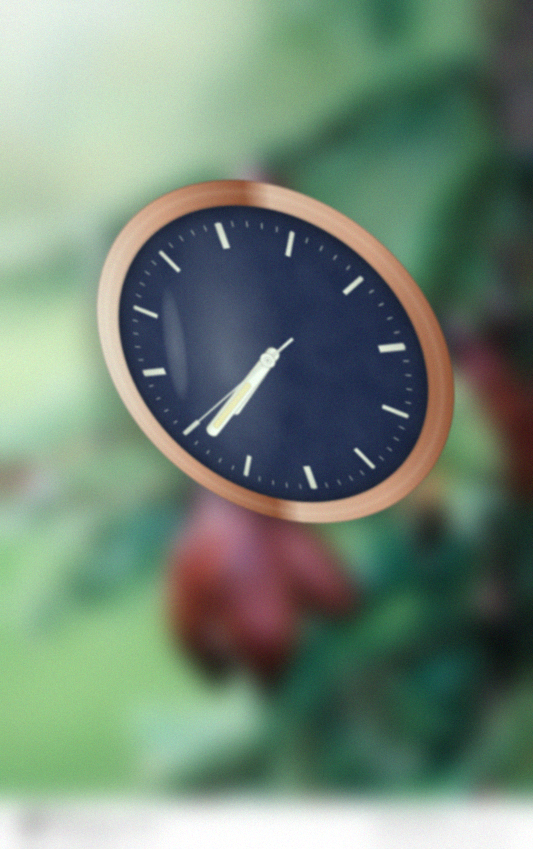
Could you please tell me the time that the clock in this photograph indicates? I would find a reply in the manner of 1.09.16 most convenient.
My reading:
7.38.40
